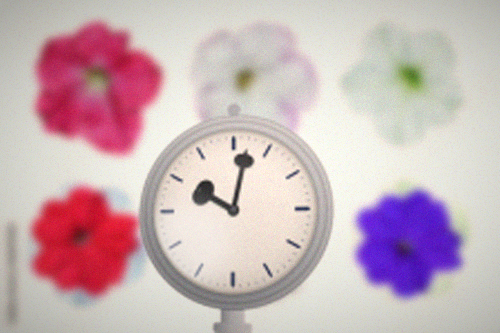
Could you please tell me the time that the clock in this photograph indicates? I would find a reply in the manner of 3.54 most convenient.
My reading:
10.02
